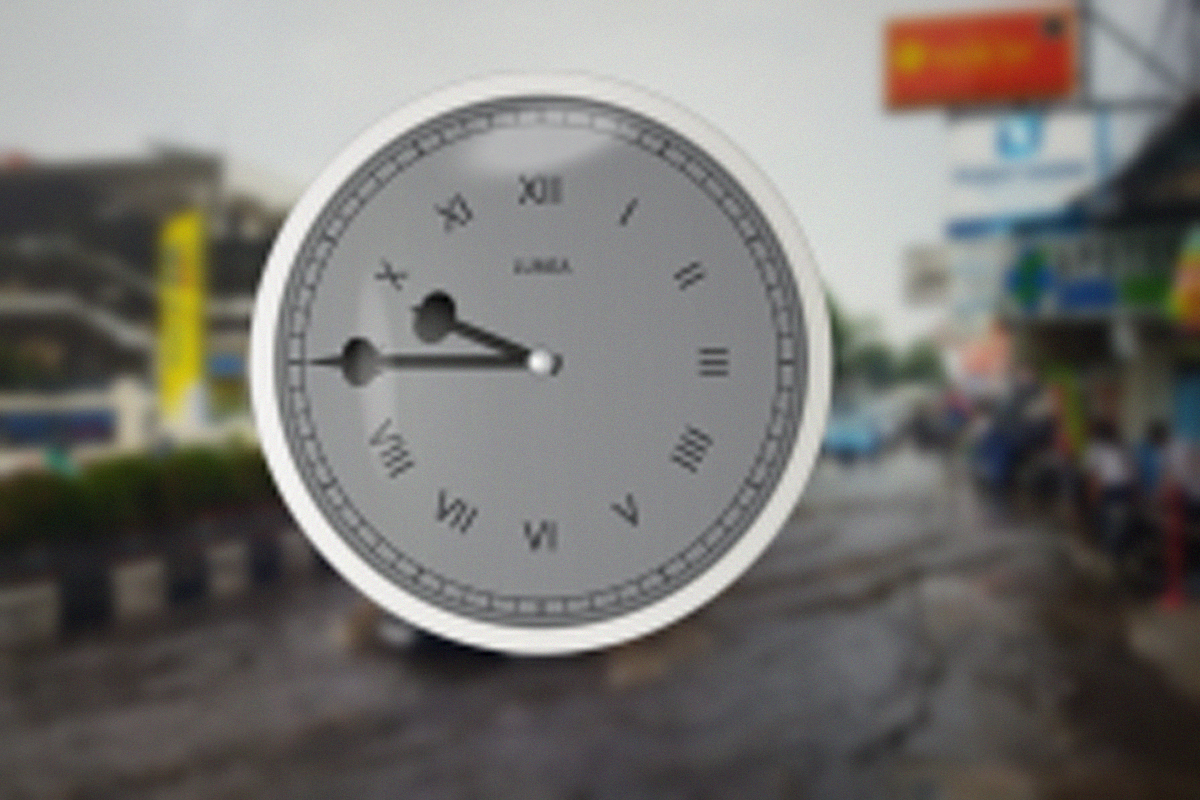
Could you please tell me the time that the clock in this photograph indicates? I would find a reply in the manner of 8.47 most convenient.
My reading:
9.45
